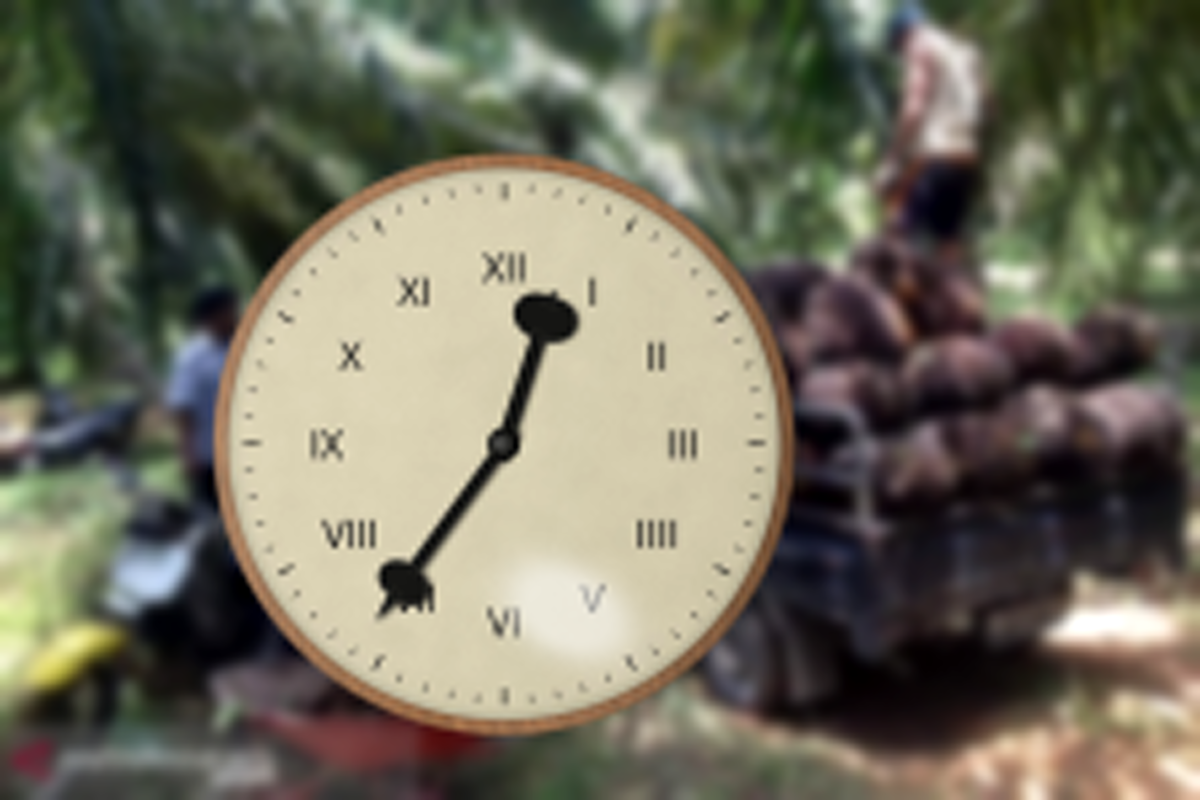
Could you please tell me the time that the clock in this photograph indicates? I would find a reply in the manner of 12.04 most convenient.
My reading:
12.36
